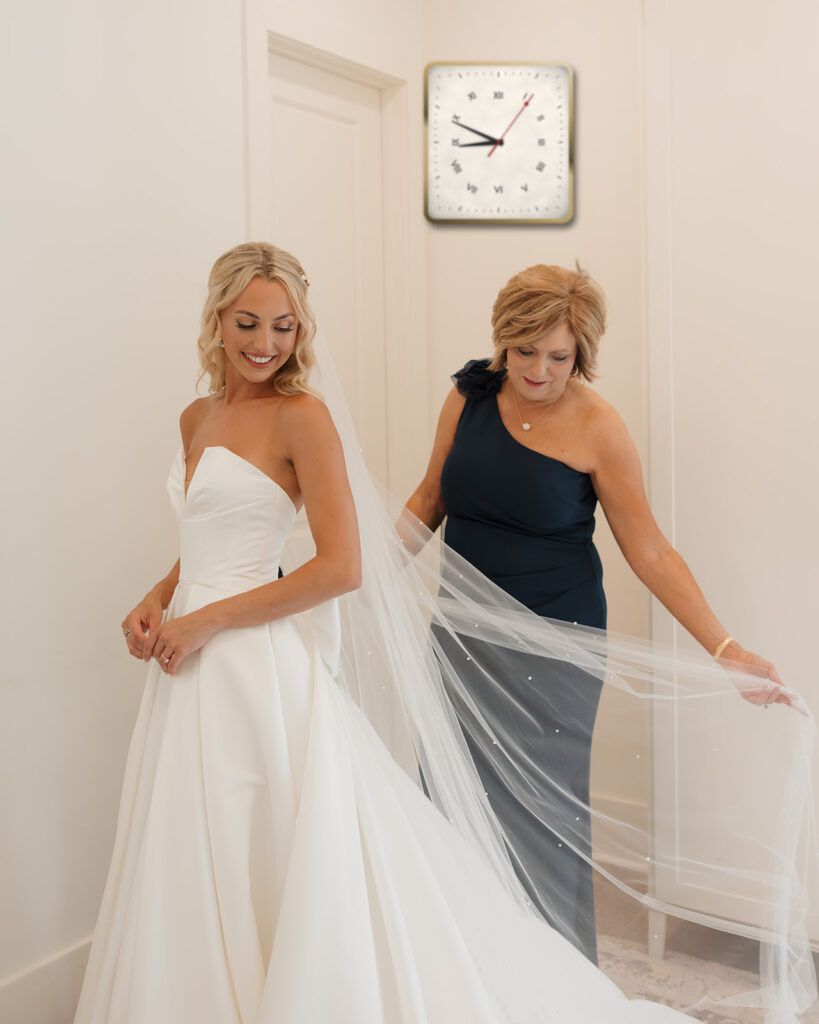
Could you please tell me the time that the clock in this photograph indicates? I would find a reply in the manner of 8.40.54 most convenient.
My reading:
8.49.06
